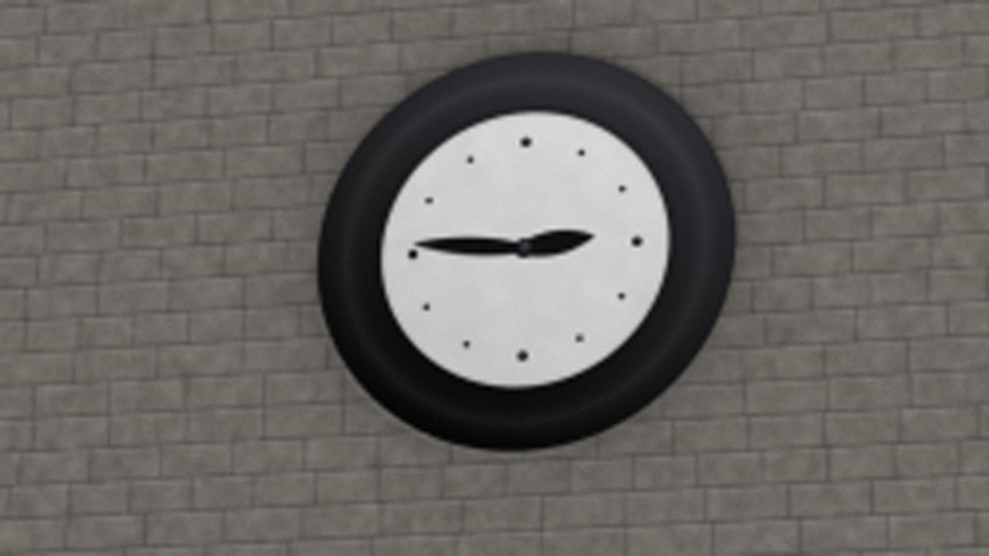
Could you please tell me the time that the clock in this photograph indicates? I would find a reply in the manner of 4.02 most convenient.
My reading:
2.46
